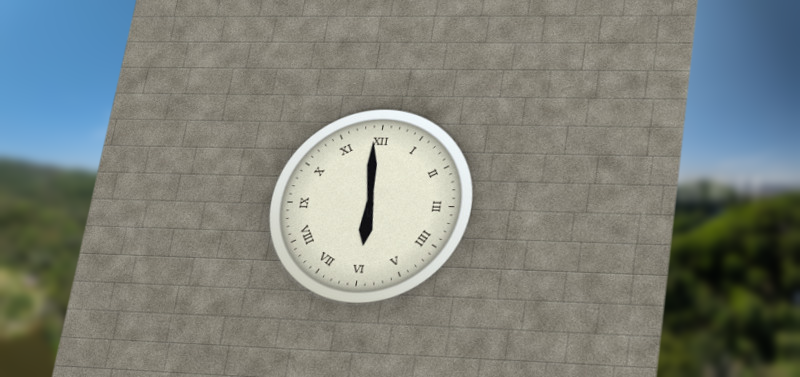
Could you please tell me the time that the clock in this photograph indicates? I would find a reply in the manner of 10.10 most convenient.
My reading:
5.59
